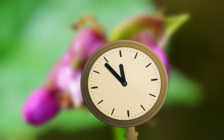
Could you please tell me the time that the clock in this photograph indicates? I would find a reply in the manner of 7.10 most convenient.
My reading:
11.54
